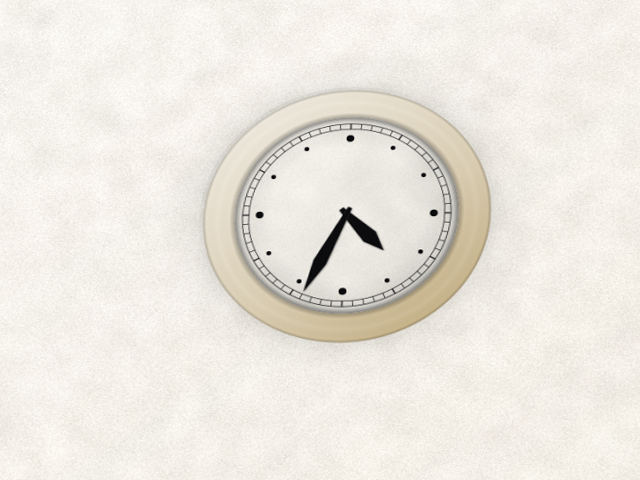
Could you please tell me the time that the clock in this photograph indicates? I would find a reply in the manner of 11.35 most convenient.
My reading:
4.34
